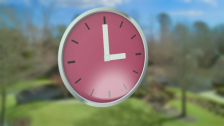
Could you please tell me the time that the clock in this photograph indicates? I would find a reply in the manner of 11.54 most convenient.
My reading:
3.00
